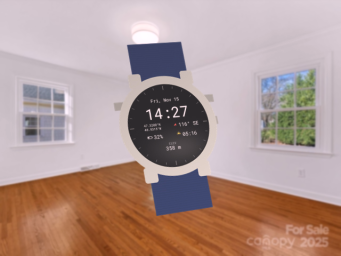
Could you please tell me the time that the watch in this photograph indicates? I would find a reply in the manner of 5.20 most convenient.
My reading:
14.27
